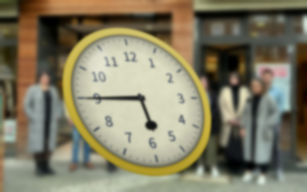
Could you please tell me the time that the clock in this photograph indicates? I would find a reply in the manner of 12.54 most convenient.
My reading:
5.45
